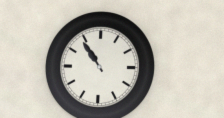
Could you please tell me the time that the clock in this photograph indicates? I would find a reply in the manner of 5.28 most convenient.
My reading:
10.54
